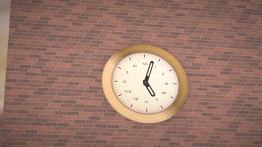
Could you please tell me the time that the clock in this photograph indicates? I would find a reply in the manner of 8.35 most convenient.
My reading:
5.03
